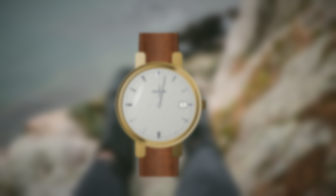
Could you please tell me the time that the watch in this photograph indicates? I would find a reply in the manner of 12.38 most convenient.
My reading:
12.02
